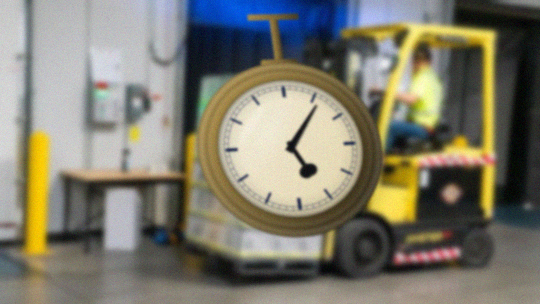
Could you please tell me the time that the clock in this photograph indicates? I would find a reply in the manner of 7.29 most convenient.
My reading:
5.06
